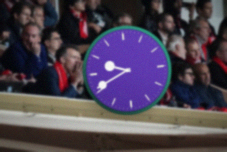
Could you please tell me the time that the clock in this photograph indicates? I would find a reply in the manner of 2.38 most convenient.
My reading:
9.41
